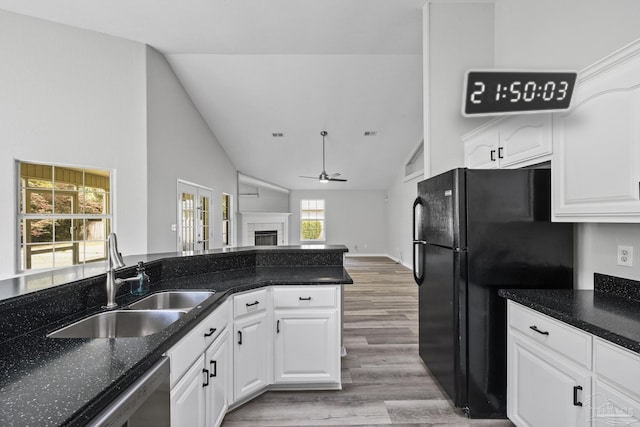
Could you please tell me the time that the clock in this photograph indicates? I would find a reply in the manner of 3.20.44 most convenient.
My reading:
21.50.03
